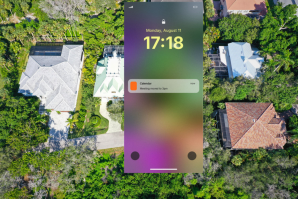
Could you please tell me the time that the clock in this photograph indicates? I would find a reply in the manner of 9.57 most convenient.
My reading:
17.18
